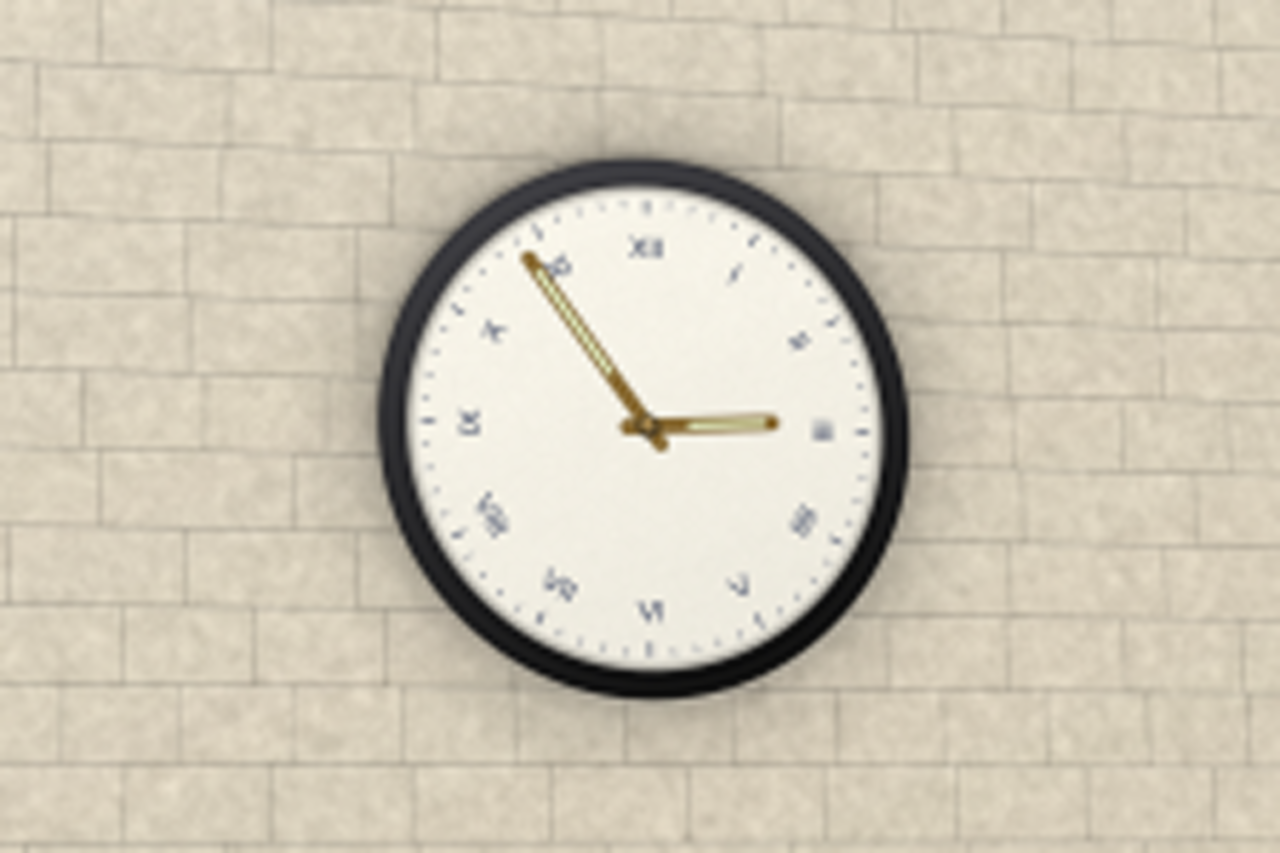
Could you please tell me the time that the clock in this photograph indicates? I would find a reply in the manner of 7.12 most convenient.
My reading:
2.54
